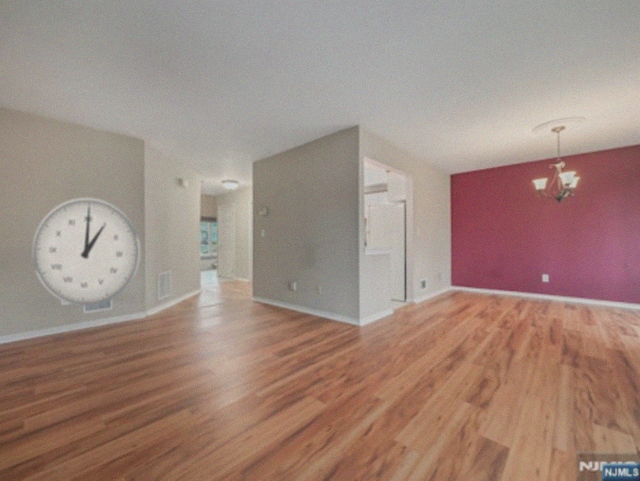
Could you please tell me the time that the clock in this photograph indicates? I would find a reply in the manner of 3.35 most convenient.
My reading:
1.00
